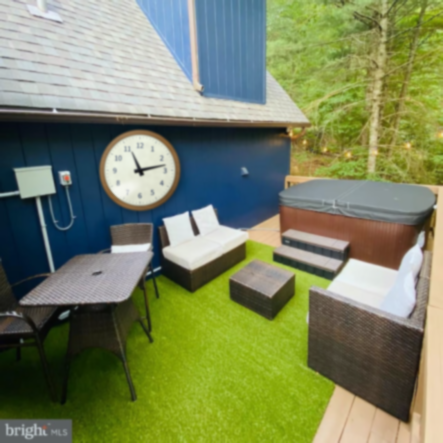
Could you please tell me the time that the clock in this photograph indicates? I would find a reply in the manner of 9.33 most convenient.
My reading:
11.13
